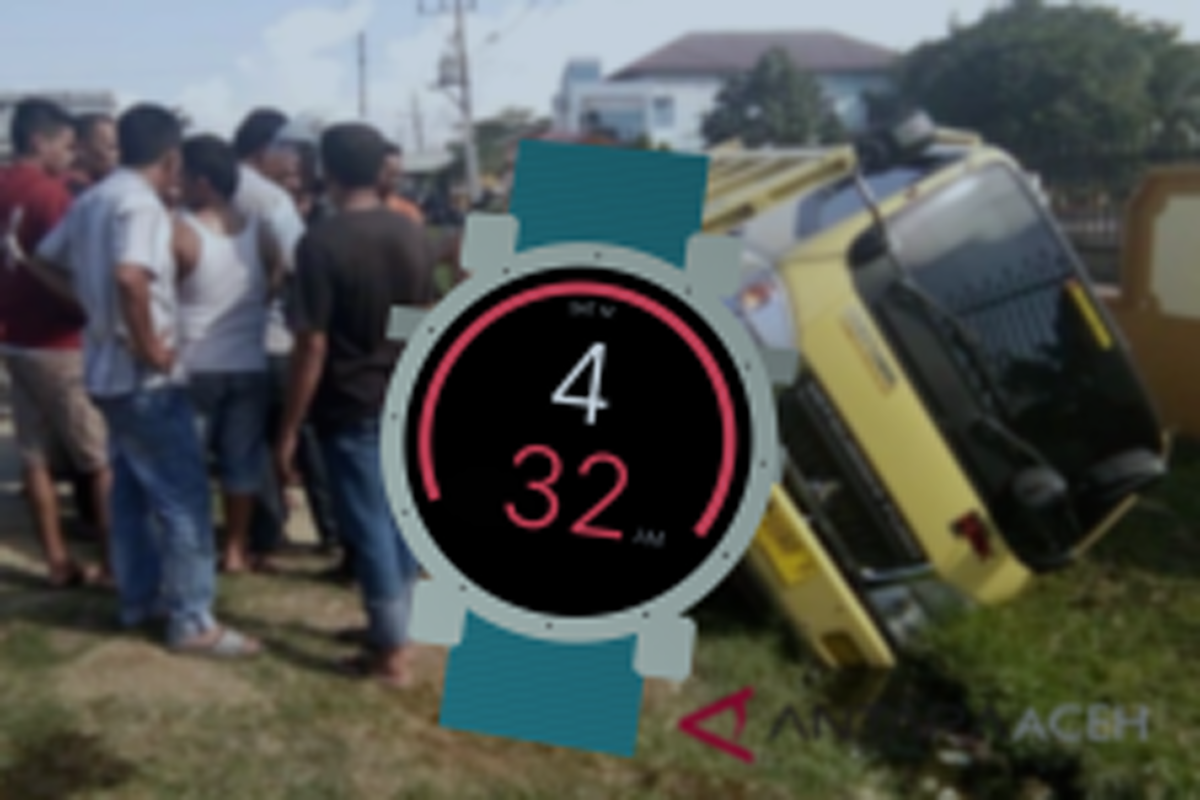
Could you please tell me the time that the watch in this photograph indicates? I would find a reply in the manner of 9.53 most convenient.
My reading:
4.32
